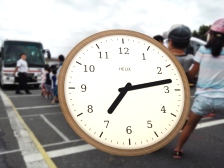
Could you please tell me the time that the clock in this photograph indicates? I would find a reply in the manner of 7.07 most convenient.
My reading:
7.13
